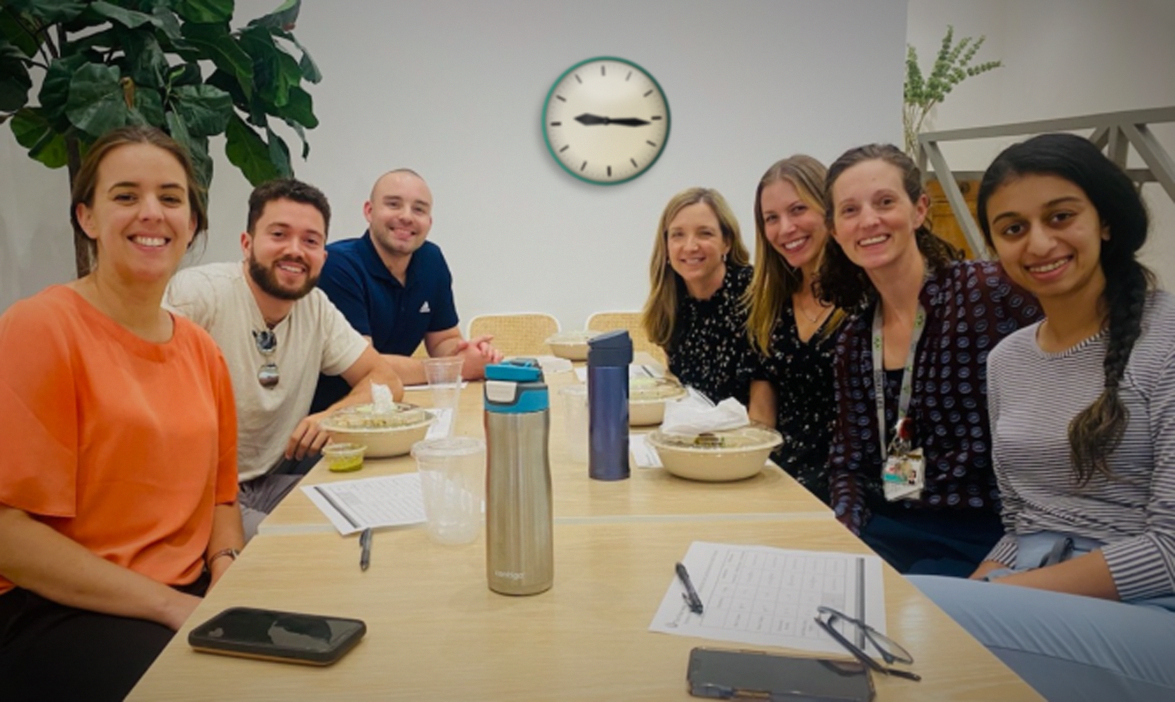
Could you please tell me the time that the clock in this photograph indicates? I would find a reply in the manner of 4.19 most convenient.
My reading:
9.16
